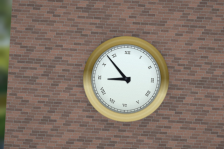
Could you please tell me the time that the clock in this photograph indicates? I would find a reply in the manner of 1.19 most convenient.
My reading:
8.53
